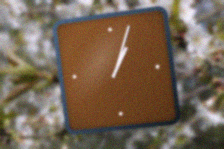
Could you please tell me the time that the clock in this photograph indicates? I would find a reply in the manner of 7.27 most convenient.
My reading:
1.04
